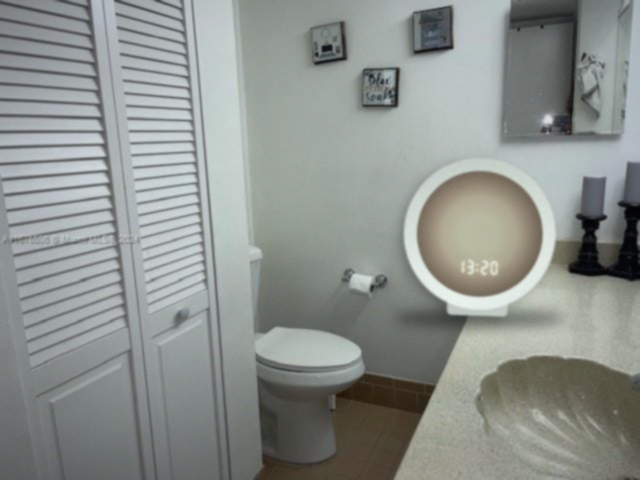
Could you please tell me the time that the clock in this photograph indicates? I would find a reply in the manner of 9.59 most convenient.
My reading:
13.20
